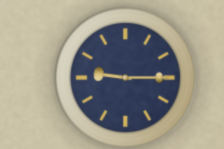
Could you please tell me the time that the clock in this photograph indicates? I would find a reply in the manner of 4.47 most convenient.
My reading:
9.15
